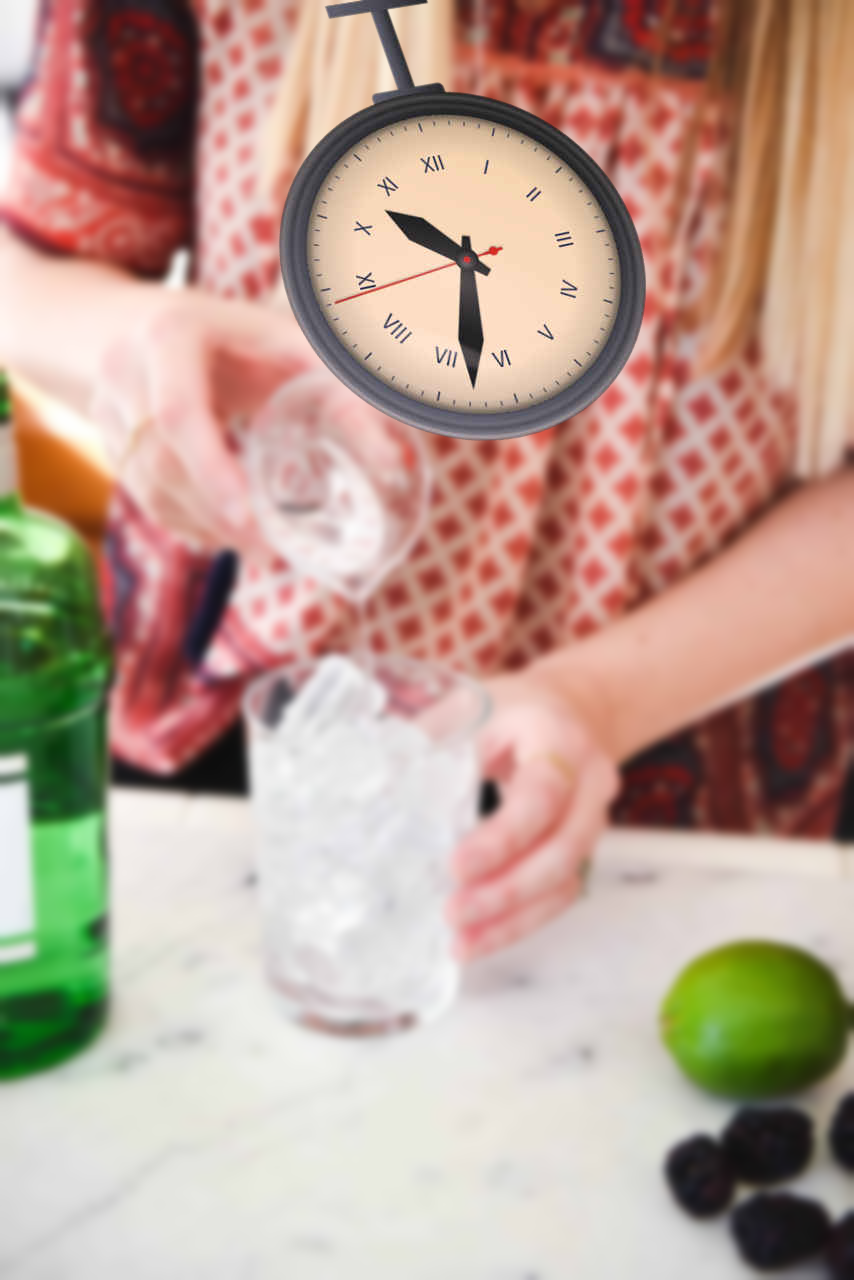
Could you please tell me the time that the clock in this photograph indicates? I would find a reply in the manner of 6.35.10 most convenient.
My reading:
10.32.44
